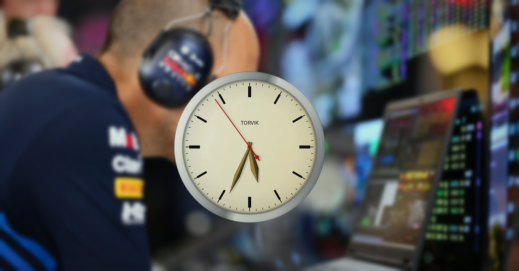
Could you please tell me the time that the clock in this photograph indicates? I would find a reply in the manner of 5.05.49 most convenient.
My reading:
5.33.54
